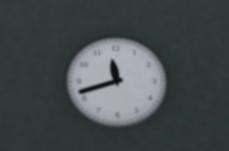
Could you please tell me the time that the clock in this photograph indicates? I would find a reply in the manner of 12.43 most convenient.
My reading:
11.42
